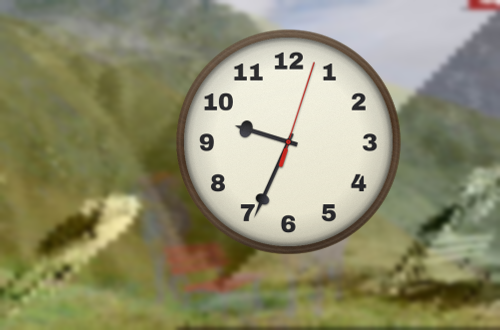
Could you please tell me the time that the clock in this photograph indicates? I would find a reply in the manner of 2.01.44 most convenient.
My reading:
9.34.03
